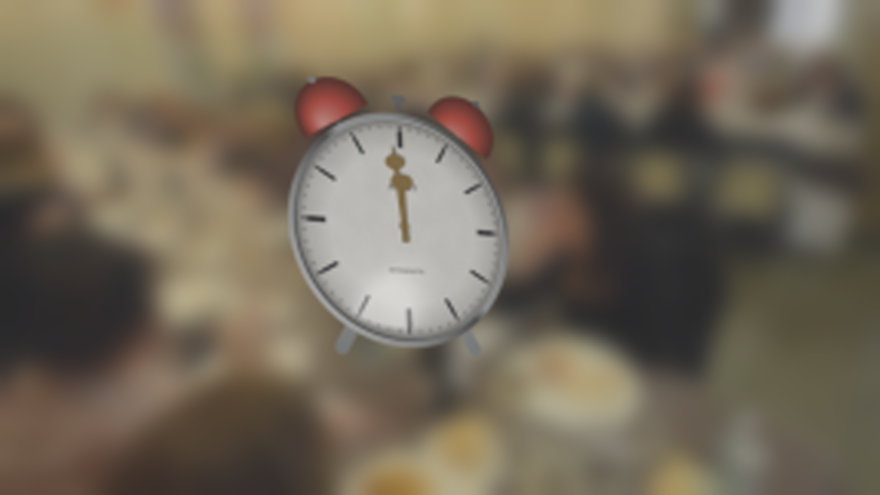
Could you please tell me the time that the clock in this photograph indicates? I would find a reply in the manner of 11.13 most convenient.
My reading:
11.59
